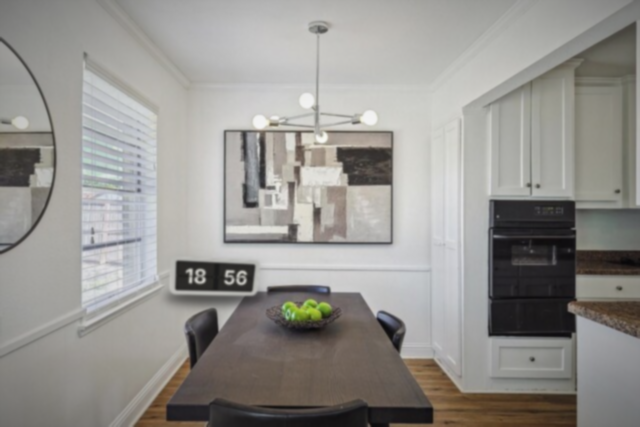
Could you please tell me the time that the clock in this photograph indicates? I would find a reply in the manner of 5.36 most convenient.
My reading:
18.56
